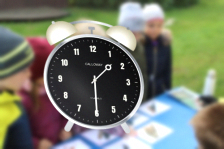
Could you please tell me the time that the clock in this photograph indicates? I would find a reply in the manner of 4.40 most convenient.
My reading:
1.30
